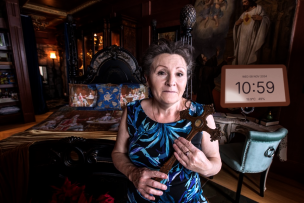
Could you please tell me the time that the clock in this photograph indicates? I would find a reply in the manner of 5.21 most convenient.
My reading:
10.59
